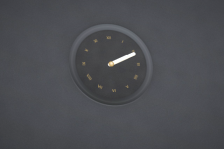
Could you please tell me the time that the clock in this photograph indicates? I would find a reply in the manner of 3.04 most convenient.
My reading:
2.11
